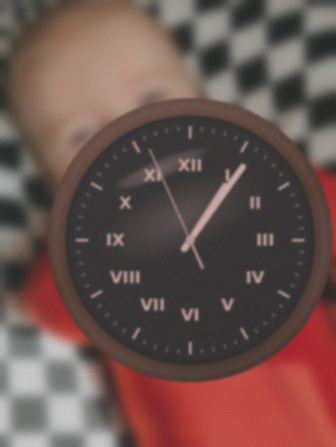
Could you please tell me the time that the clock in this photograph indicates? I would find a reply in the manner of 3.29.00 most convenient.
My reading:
1.05.56
